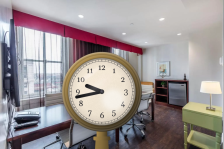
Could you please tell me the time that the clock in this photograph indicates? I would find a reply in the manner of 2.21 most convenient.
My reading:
9.43
